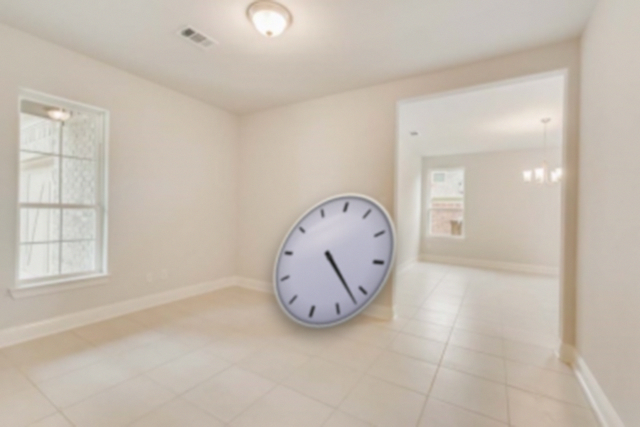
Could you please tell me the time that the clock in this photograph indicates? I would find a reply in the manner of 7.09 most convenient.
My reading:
4.22
